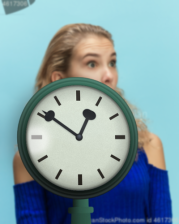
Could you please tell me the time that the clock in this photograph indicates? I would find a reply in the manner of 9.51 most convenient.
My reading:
12.51
